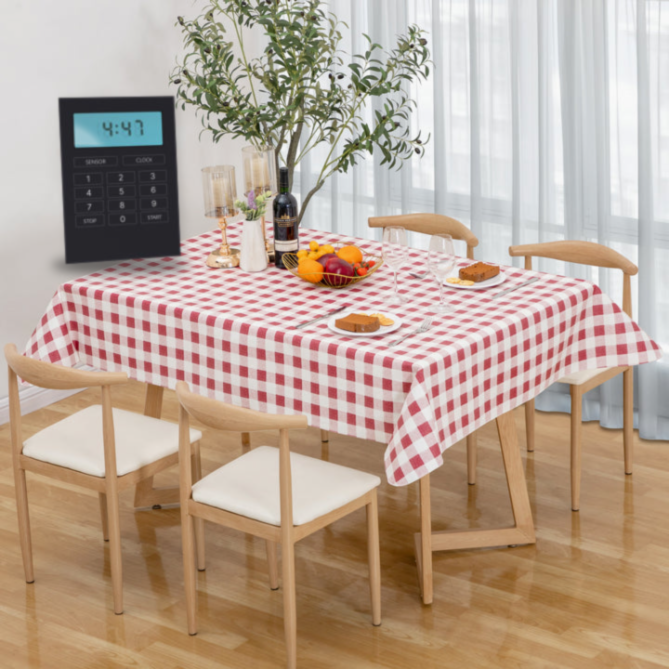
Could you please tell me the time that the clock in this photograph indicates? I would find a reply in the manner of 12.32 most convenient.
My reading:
4.47
